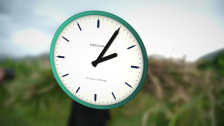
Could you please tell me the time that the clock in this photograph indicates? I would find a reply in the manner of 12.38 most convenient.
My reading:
2.05
